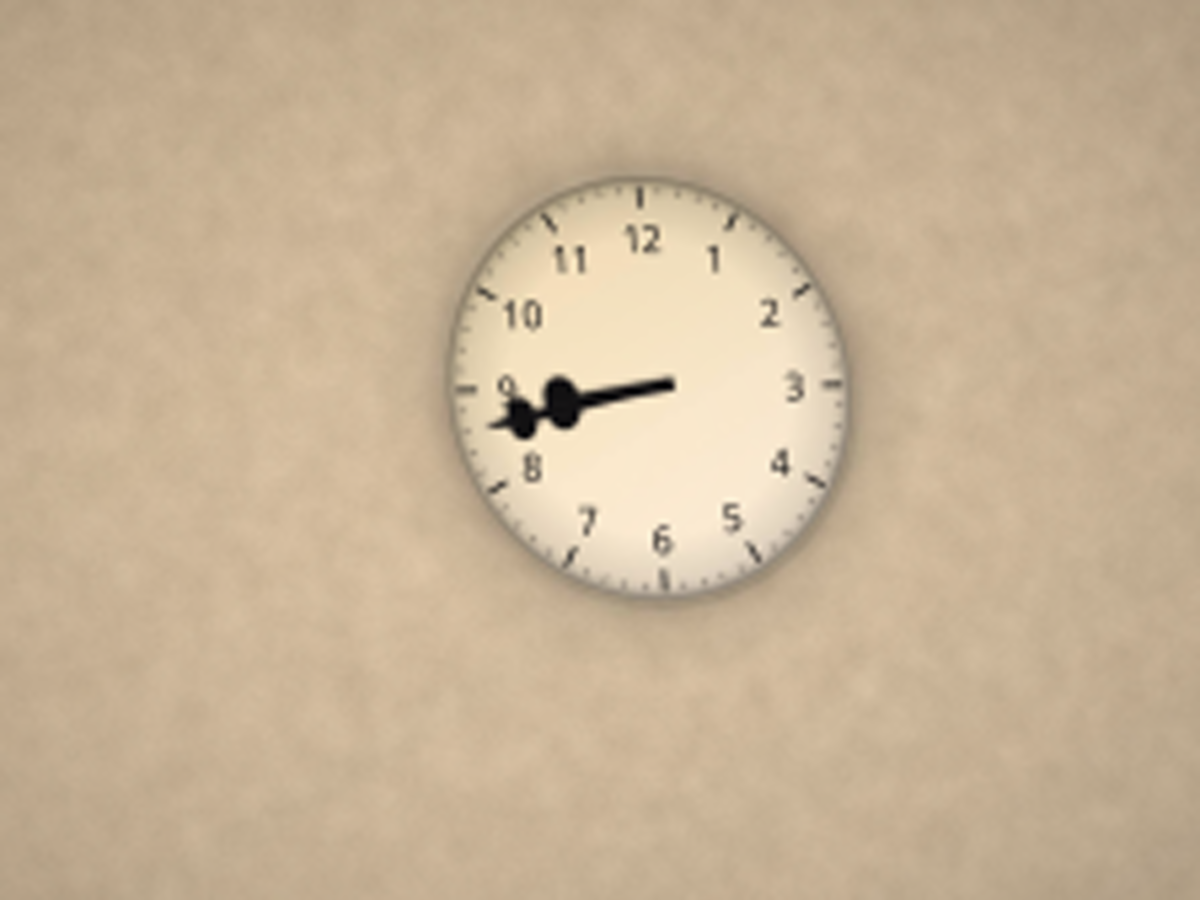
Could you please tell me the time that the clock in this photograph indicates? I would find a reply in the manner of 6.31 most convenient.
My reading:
8.43
